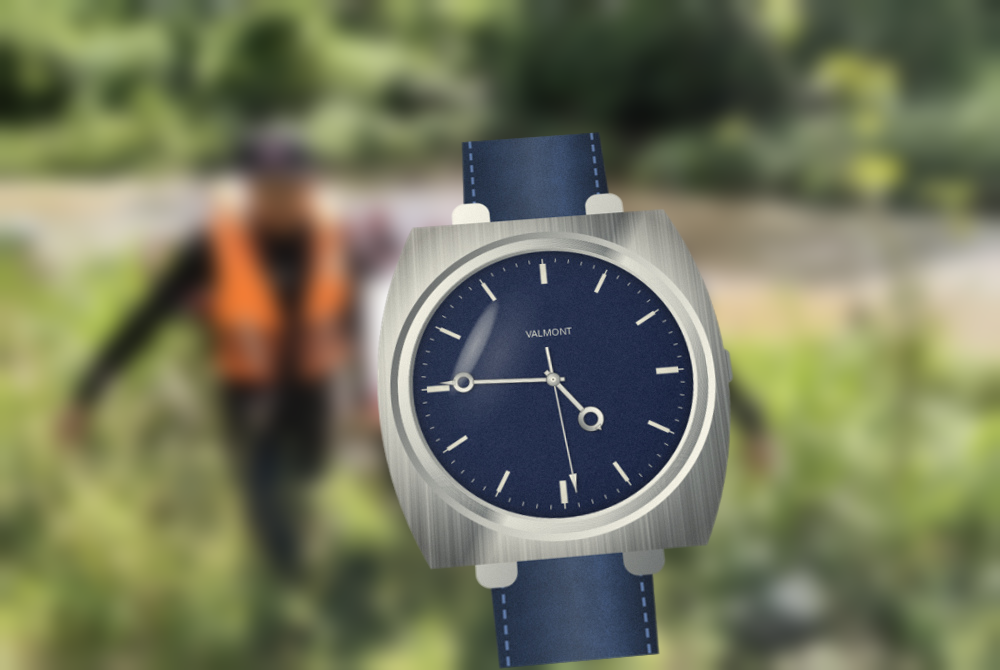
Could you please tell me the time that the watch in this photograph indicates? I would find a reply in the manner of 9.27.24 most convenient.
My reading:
4.45.29
